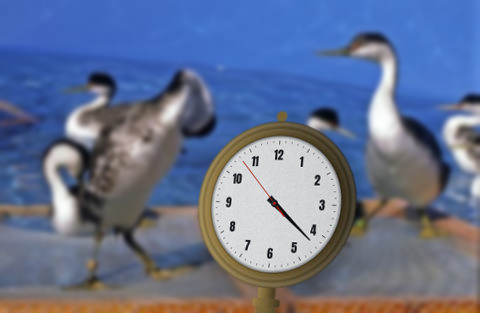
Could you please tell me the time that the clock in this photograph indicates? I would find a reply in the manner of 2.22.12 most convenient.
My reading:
4.21.53
